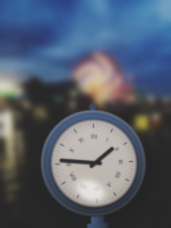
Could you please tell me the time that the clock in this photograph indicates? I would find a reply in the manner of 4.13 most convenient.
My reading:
1.46
